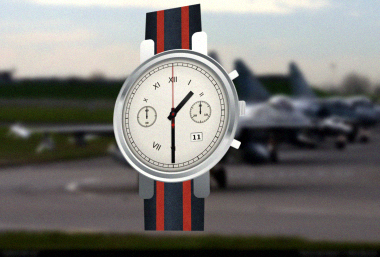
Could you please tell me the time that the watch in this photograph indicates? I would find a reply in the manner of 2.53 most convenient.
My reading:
1.30
